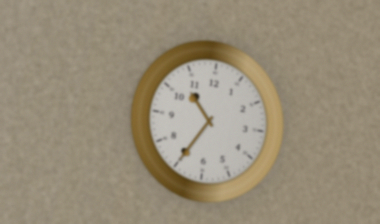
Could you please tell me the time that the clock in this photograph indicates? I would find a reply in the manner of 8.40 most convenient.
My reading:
10.35
